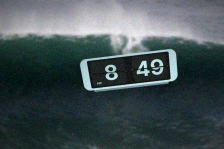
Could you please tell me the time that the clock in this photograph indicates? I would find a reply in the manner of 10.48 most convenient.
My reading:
8.49
